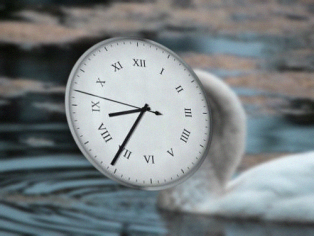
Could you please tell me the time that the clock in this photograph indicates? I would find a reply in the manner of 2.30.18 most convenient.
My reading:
8.35.47
